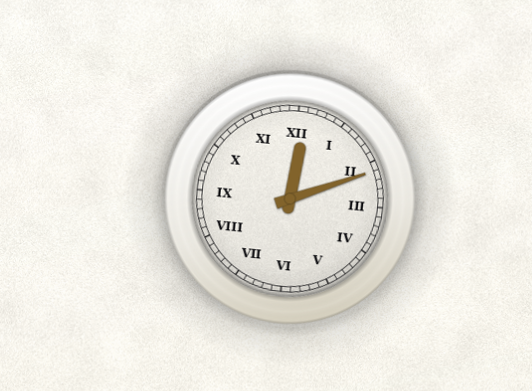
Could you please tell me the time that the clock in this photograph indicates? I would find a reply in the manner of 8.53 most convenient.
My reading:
12.11
